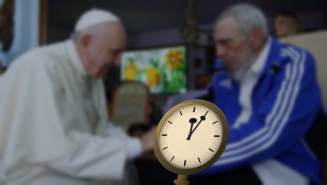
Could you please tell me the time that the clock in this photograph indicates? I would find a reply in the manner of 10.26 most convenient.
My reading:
12.05
